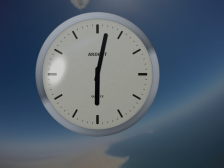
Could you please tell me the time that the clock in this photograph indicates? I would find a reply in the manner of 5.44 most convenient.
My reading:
6.02
